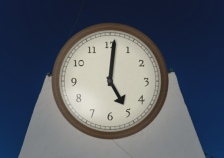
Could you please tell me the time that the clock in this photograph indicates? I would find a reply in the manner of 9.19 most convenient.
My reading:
5.01
